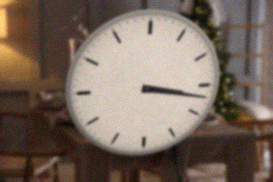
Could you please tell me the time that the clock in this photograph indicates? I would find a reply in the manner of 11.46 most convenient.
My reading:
3.17
